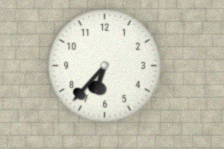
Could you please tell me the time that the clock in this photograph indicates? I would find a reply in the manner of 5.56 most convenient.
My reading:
6.37
